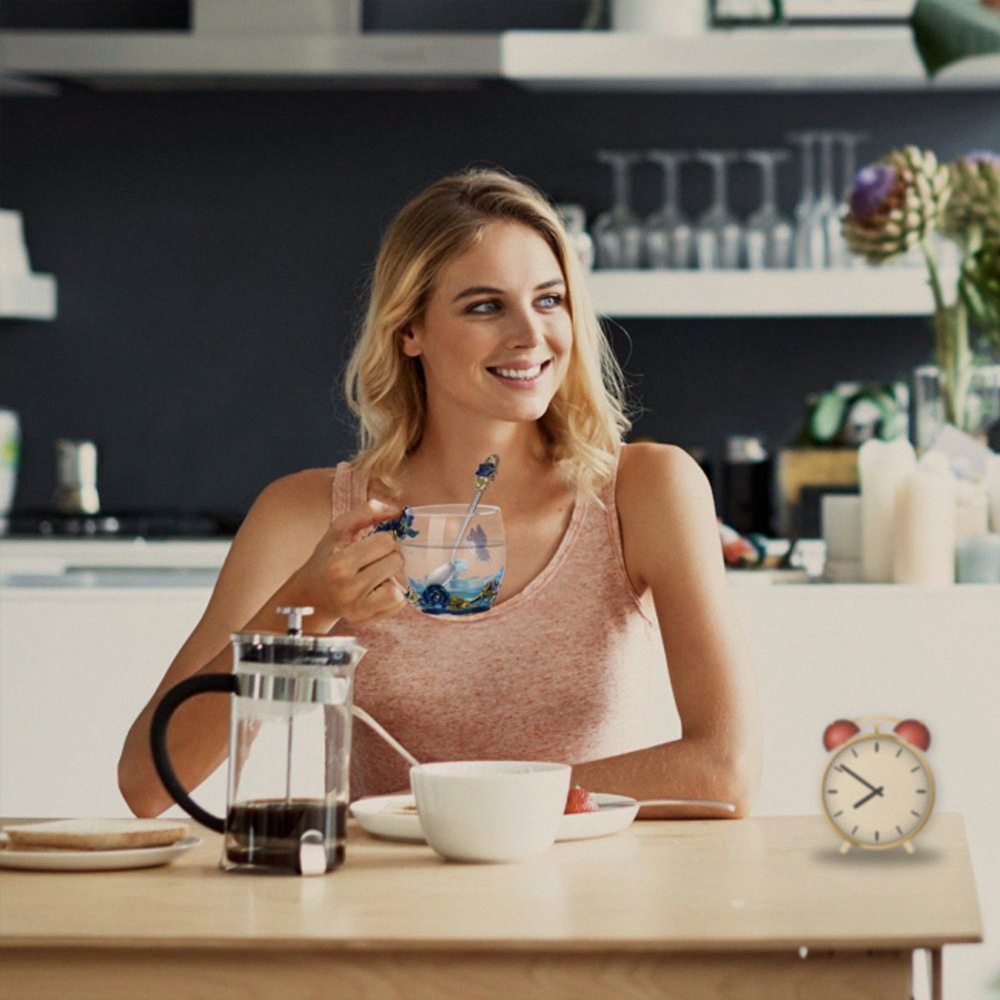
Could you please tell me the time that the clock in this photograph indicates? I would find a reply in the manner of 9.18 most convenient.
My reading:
7.51
